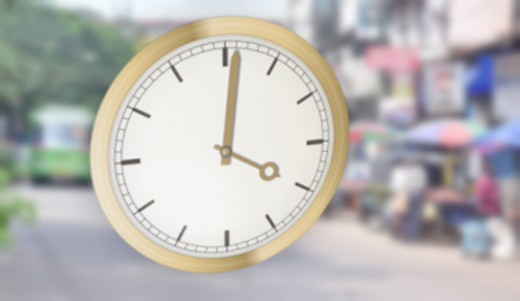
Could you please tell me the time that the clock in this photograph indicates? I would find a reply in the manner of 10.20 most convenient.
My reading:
4.01
